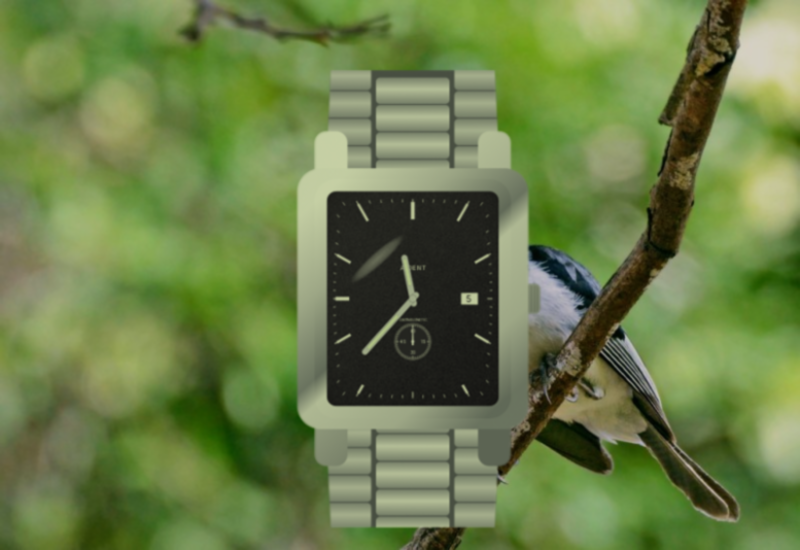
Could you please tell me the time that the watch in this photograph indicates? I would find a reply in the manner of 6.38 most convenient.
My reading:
11.37
